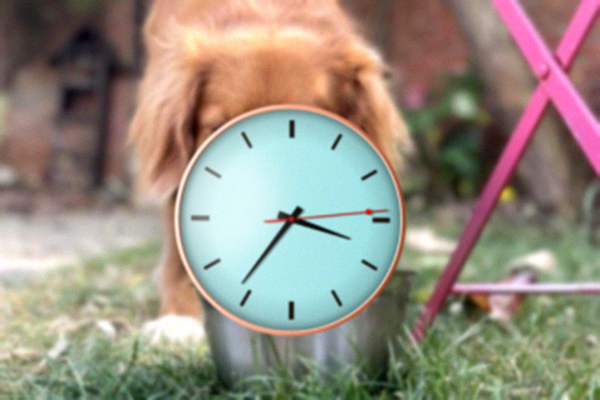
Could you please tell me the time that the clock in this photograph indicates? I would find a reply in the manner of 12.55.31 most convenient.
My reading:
3.36.14
